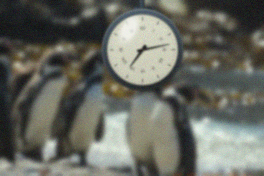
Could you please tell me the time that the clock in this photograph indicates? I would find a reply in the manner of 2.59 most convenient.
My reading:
7.13
